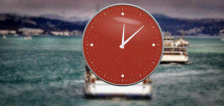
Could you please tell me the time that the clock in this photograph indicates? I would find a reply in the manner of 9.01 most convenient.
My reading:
12.08
